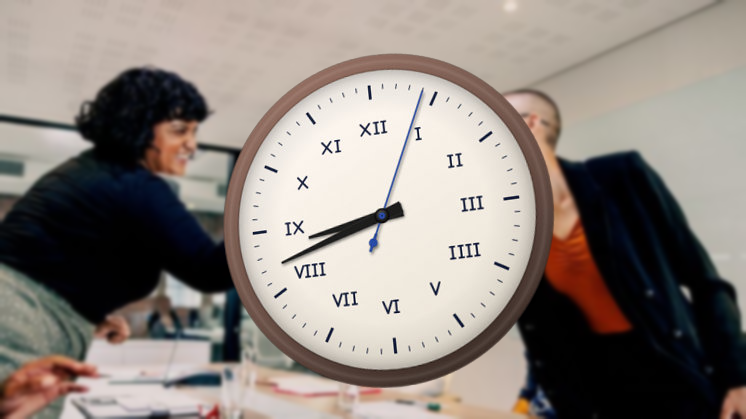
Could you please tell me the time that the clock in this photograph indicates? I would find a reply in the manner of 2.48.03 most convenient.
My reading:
8.42.04
